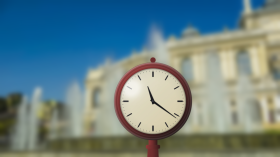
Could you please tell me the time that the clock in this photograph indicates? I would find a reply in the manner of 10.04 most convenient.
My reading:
11.21
